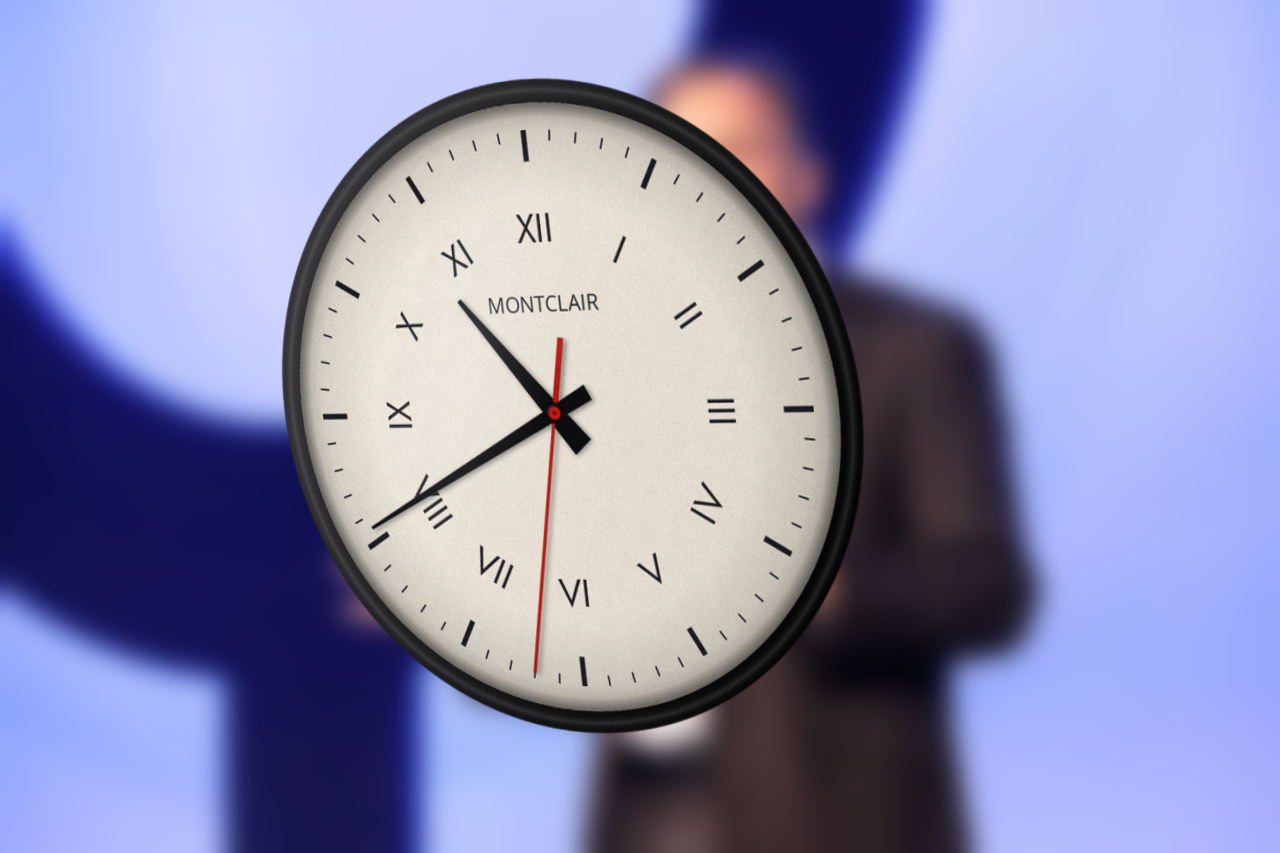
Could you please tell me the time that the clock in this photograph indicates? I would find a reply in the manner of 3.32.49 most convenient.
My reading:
10.40.32
